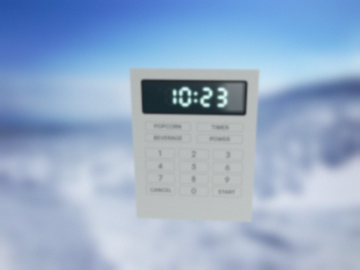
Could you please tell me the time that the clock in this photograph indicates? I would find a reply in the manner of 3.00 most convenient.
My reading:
10.23
